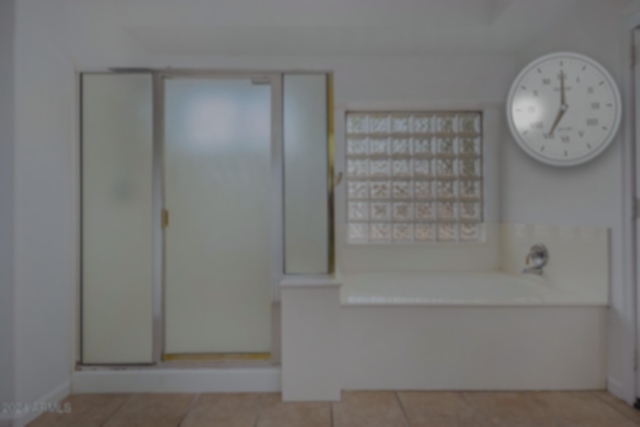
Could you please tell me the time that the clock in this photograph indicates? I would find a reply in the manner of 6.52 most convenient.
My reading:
7.00
